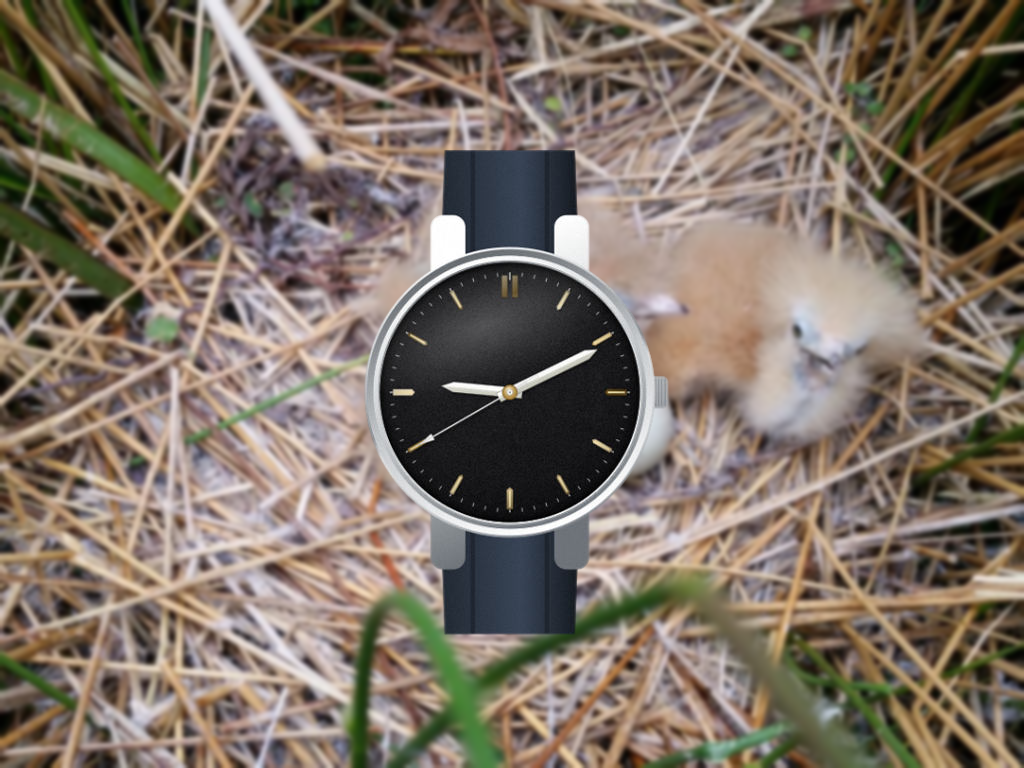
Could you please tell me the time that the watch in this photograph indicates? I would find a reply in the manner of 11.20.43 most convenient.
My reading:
9.10.40
